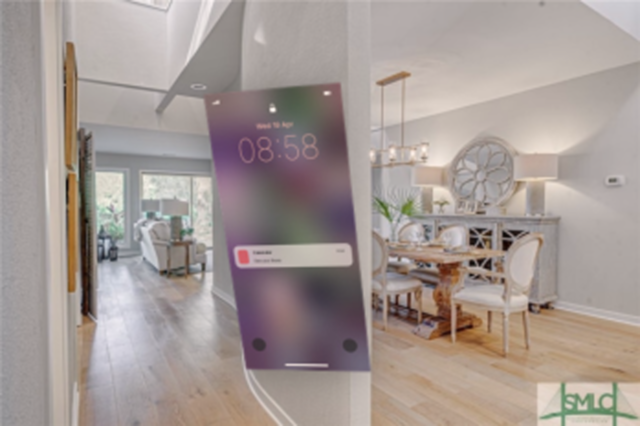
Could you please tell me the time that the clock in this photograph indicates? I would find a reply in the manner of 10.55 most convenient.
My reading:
8.58
